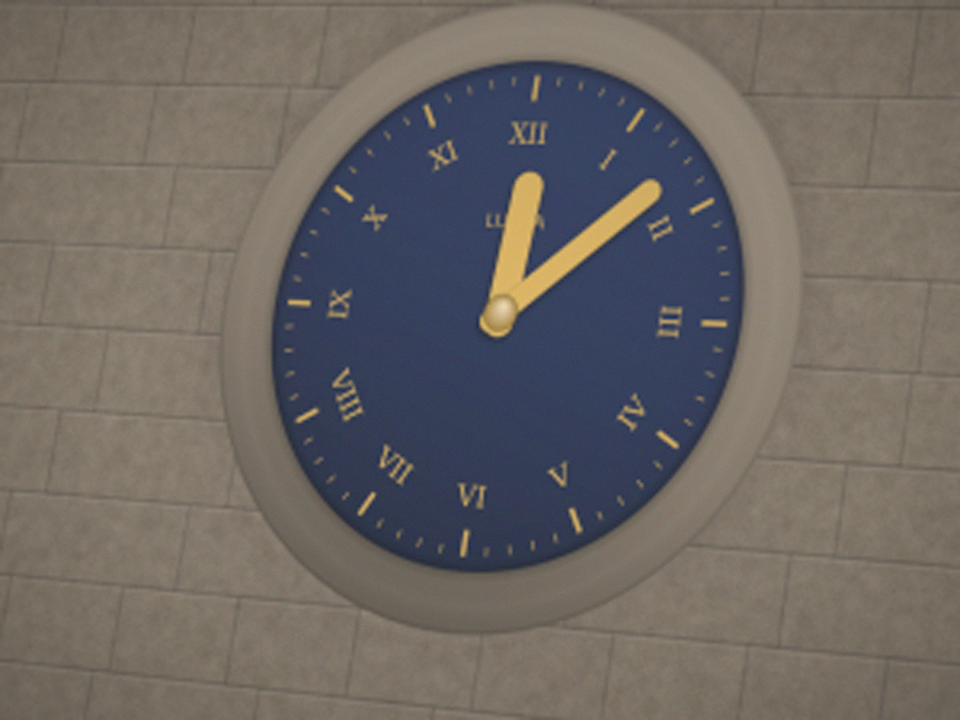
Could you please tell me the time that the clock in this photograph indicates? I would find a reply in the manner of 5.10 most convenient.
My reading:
12.08
